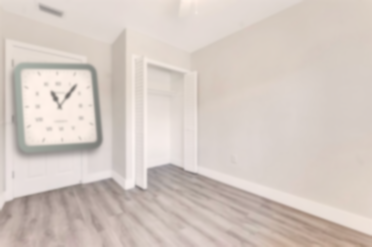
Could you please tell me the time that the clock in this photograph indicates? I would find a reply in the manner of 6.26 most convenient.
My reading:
11.07
